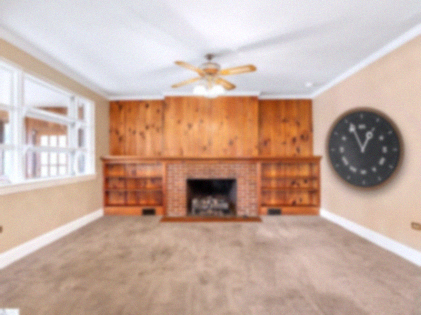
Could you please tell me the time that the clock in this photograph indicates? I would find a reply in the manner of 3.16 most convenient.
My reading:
12.56
